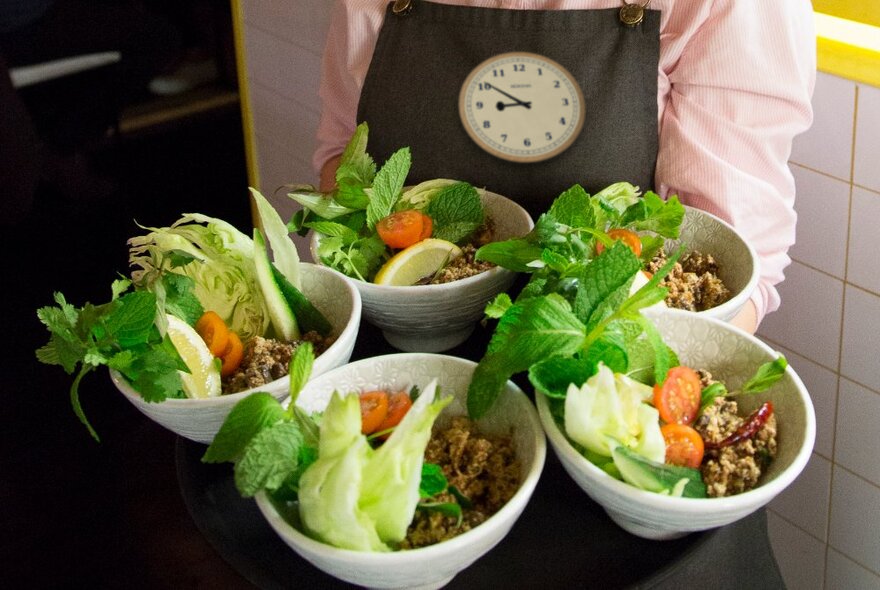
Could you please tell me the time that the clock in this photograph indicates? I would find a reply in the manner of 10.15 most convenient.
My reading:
8.51
